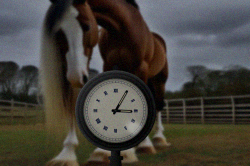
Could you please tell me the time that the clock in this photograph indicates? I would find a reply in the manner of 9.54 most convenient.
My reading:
3.05
